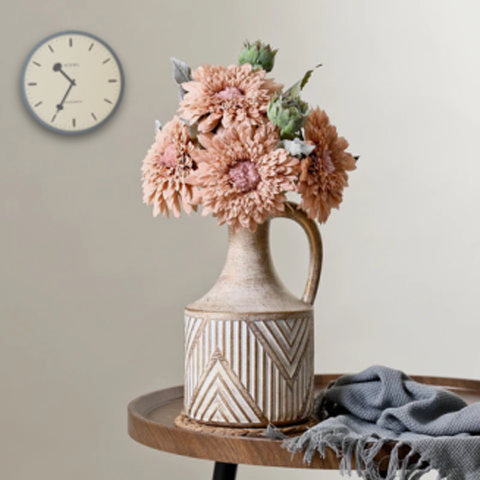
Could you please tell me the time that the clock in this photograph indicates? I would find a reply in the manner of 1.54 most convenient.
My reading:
10.35
